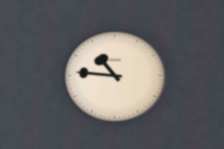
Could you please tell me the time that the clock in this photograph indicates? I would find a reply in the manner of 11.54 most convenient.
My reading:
10.46
